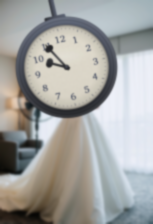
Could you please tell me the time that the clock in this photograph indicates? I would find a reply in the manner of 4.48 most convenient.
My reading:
9.55
